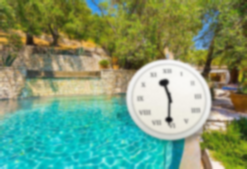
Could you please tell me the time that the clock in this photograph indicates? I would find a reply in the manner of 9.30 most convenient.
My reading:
11.31
